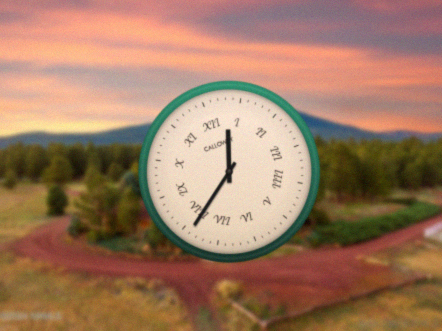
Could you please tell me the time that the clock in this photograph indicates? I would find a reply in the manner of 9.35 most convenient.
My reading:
12.39
